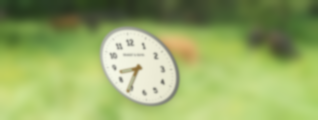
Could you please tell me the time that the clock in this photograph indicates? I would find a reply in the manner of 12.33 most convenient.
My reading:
8.36
